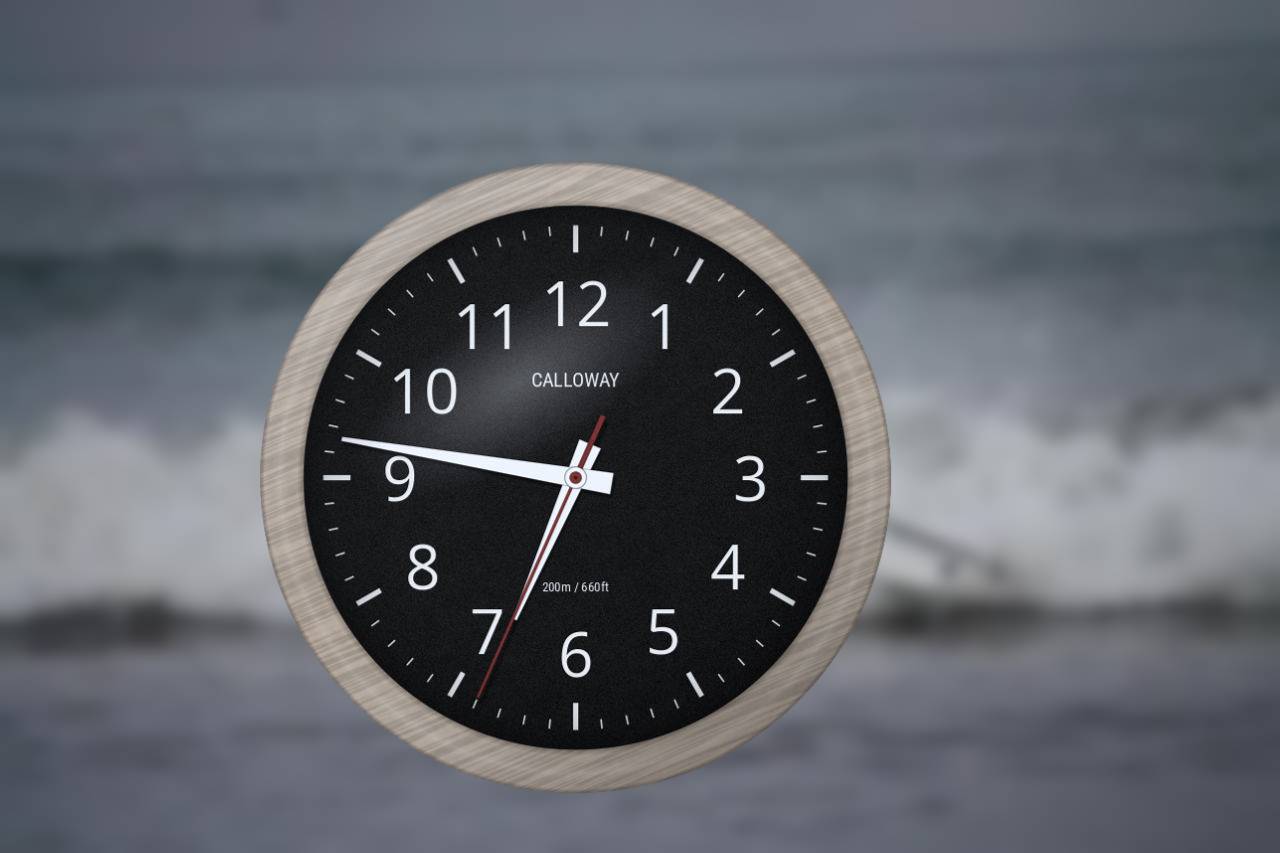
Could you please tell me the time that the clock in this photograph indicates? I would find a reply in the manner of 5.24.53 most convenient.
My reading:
6.46.34
